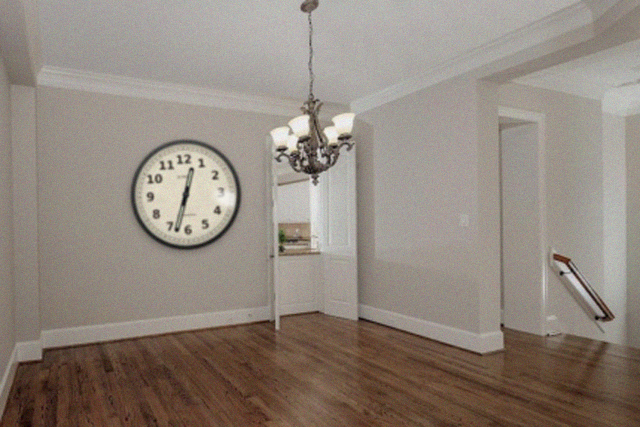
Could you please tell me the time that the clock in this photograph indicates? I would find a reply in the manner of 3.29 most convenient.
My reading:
12.33
